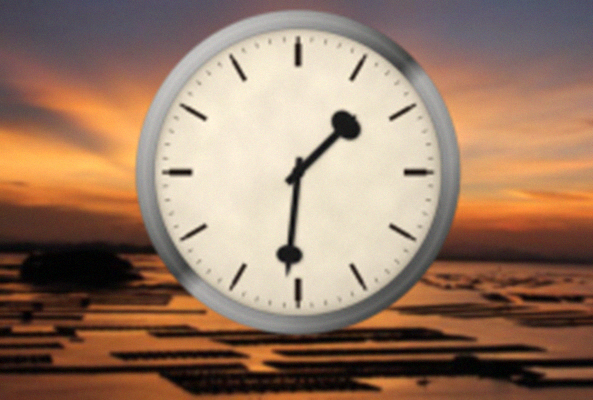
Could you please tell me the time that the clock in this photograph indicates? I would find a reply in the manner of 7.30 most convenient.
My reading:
1.31
